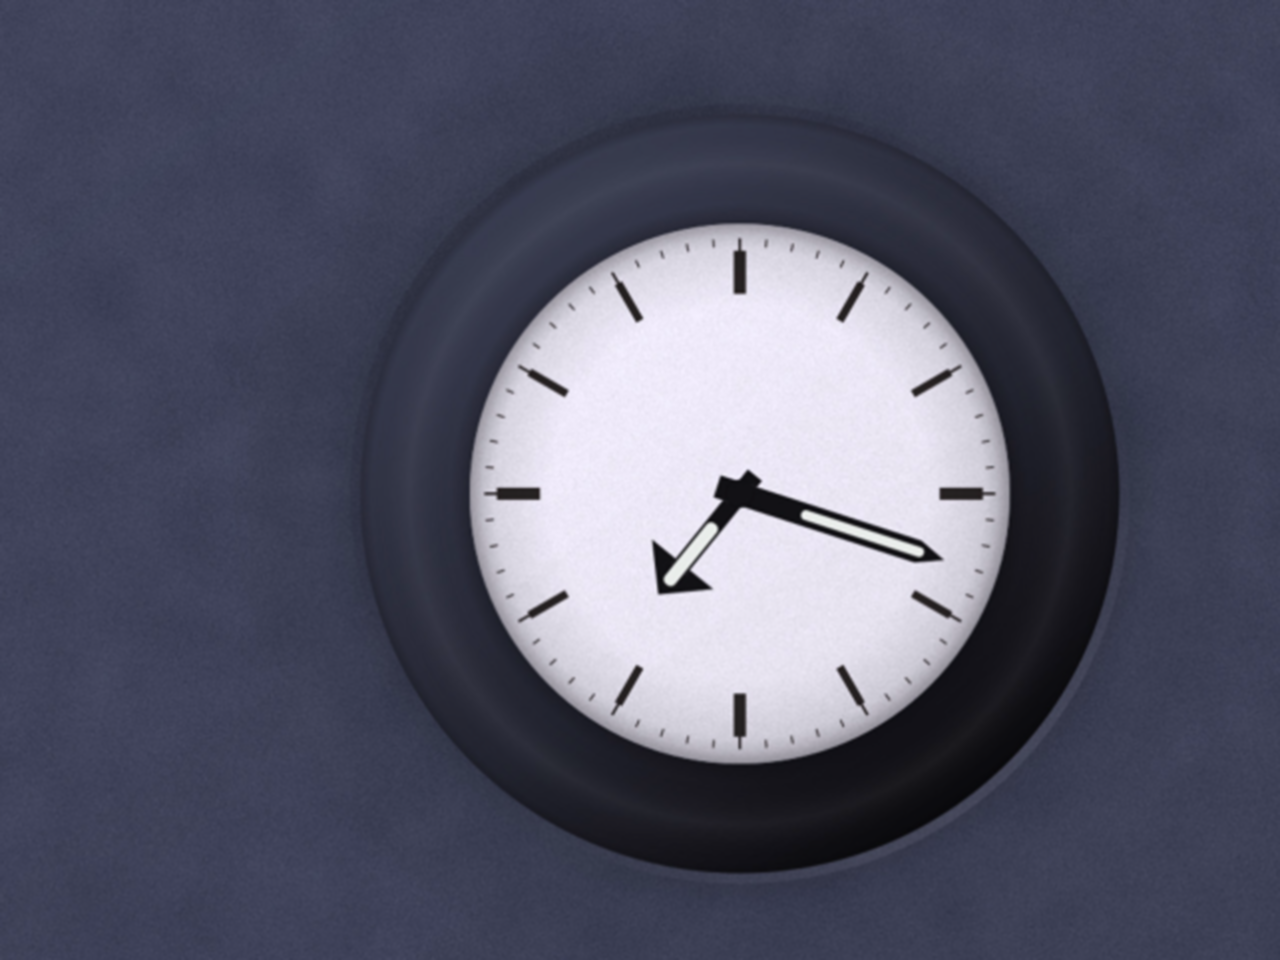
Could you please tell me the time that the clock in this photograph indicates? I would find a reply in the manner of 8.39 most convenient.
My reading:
7.18
